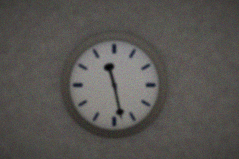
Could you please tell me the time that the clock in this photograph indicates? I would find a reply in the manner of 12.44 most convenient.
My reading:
11.28
